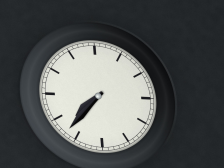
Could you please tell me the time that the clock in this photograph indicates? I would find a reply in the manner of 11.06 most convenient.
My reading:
7.37
